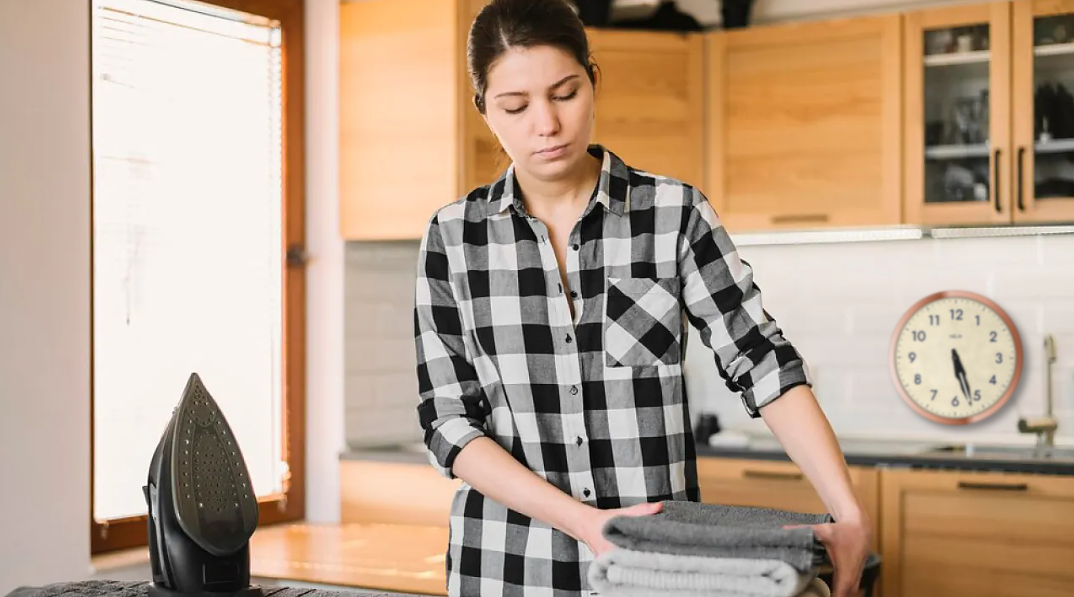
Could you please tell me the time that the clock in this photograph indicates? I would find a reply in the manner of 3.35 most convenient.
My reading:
5.27
